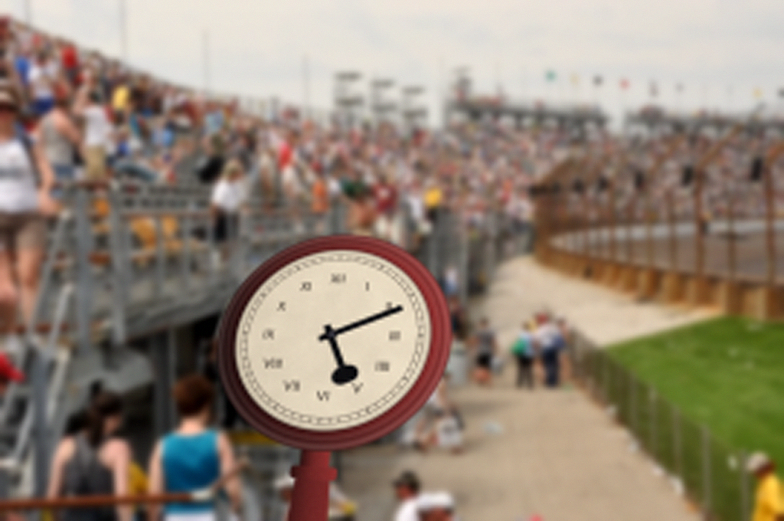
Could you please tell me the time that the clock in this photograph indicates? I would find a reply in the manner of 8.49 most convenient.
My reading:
5.11
